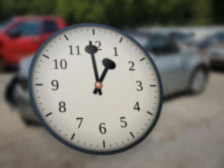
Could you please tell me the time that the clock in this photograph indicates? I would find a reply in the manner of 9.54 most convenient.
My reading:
12.59
